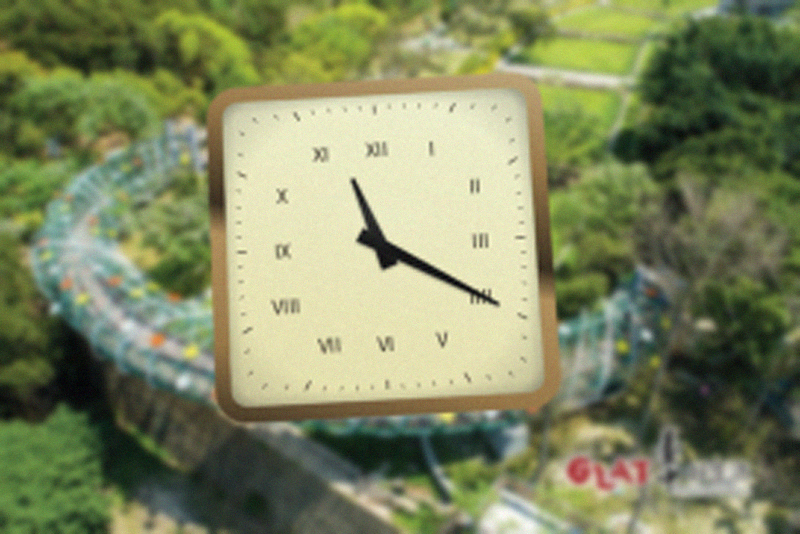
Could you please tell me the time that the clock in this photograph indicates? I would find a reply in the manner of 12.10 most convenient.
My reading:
11.20
